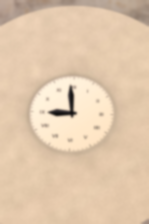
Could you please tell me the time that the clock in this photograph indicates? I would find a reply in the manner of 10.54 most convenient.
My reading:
8.59
